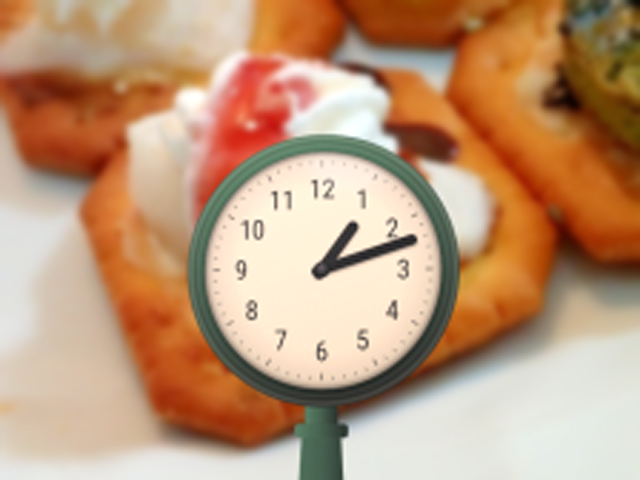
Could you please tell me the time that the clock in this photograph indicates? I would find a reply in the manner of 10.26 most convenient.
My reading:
1.12
